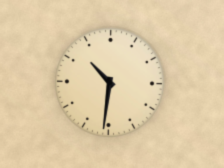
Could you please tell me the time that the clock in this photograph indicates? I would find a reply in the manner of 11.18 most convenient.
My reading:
10.31
